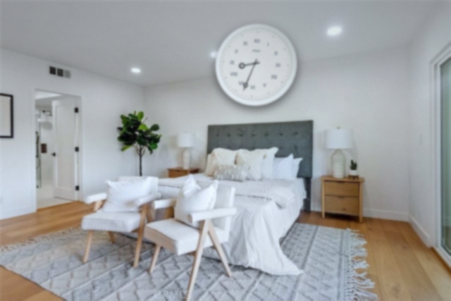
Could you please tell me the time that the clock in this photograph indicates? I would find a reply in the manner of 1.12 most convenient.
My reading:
8.33
